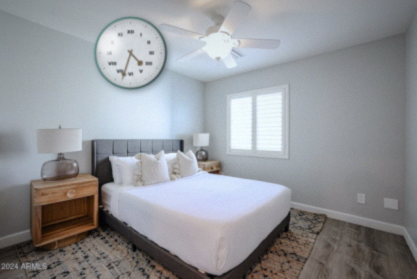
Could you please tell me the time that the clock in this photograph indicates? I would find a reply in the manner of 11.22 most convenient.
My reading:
4.33
